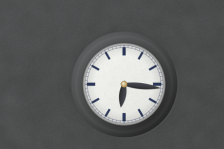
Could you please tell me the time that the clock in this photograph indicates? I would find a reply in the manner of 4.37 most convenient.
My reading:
6.16
